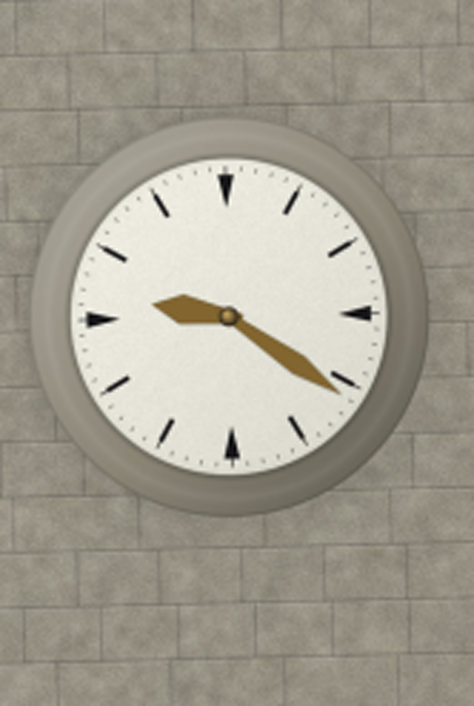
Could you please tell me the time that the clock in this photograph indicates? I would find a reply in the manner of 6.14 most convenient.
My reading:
9.21
